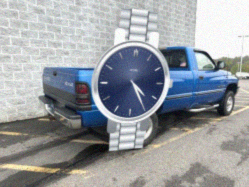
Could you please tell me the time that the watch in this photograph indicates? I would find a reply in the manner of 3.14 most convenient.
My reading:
4.25
